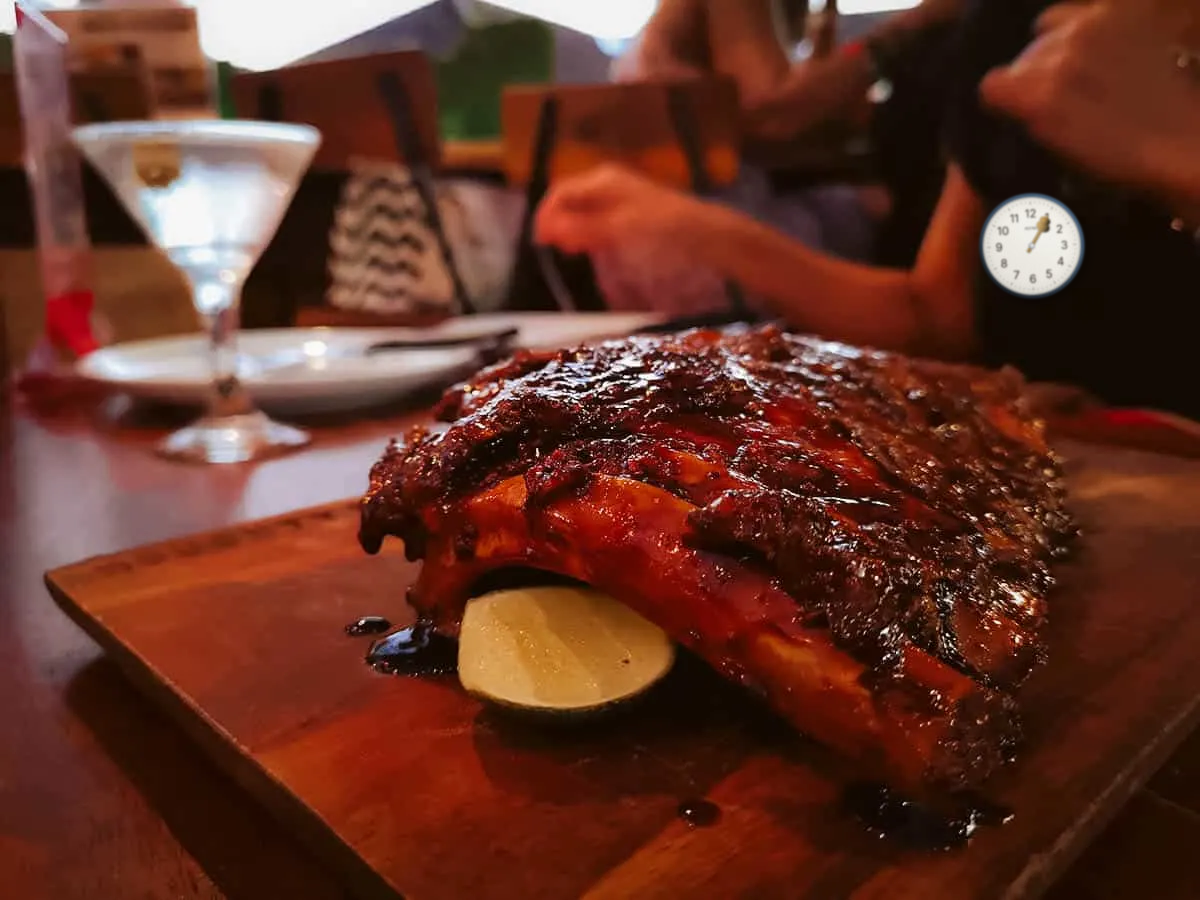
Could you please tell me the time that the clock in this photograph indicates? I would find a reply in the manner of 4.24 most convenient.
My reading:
1.05
